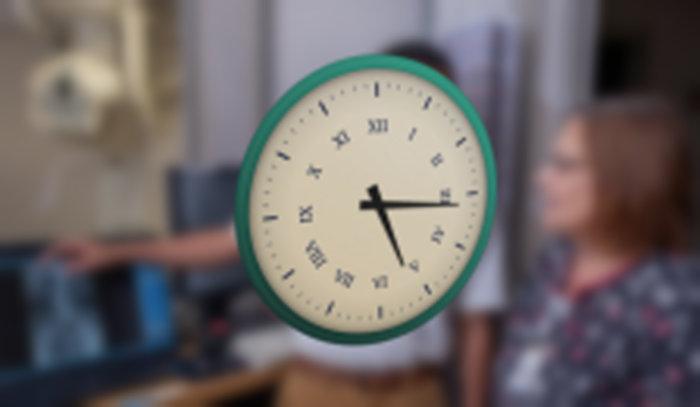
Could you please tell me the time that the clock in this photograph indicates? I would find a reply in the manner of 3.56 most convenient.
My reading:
5.16
